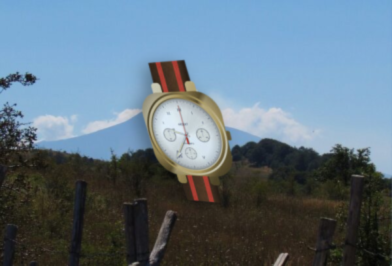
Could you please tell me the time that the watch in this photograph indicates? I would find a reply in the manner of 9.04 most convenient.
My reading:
9.36
